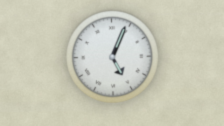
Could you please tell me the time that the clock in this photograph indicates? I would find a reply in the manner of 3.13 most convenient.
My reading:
5.04
